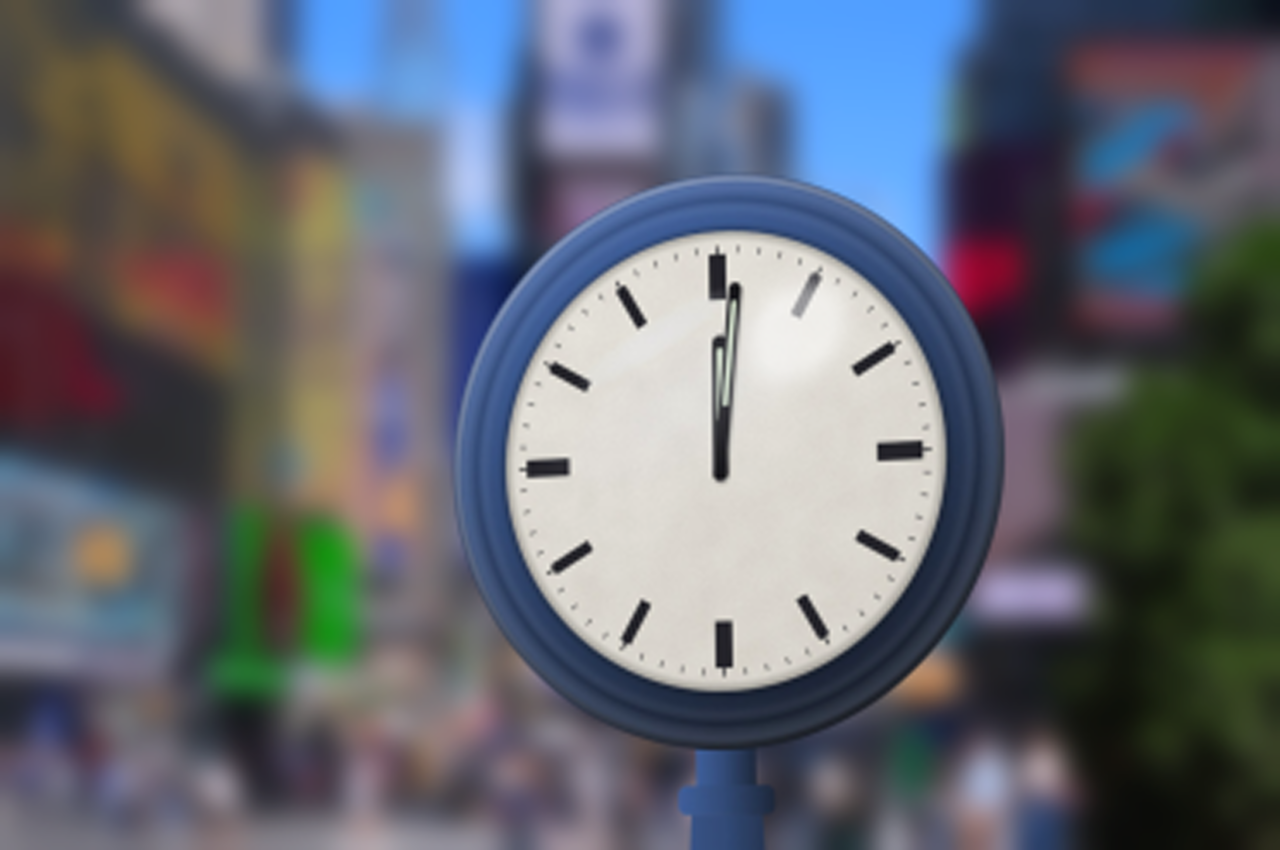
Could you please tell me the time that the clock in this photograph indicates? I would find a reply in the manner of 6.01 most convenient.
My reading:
12.01
